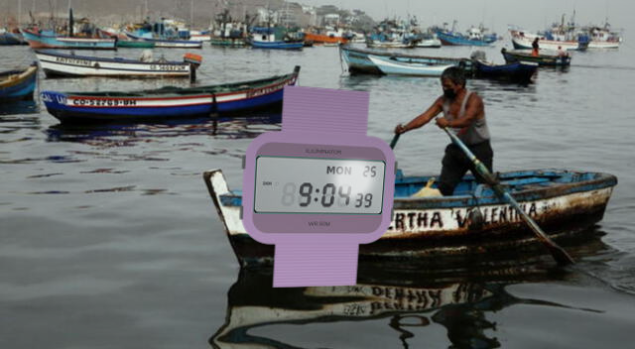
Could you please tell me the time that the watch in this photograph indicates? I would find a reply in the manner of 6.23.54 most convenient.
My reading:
9.04.39
